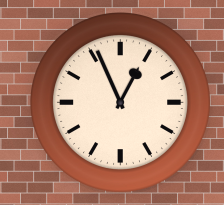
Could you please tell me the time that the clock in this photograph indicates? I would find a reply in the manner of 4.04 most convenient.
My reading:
12.56
